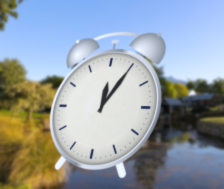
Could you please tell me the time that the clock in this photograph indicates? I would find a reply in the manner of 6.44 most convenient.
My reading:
12.05
